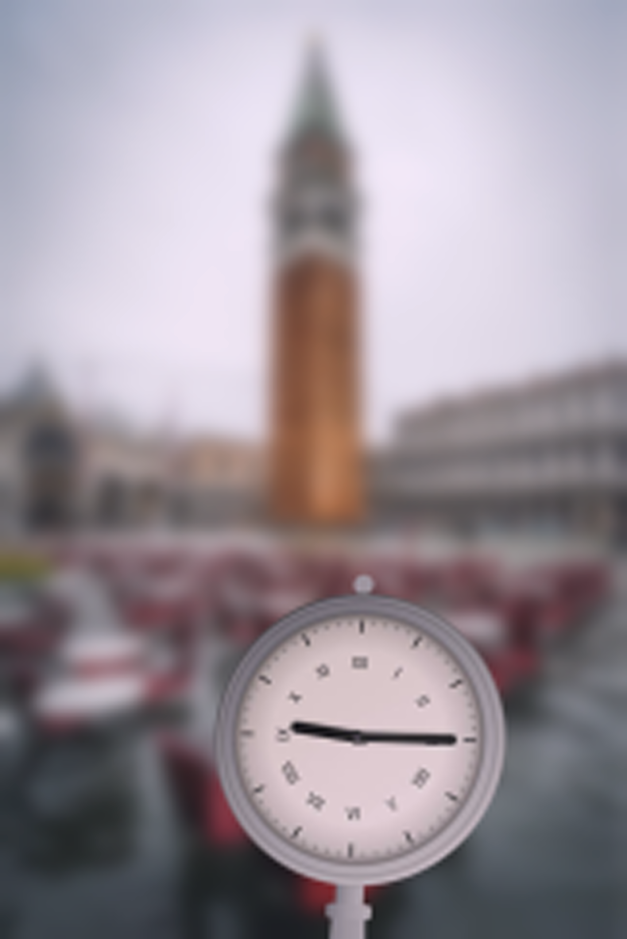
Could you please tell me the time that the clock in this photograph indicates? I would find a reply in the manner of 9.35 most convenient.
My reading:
9.15
